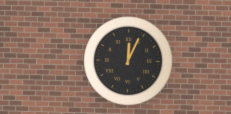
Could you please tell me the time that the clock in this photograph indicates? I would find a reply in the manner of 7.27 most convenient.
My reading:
12.04
